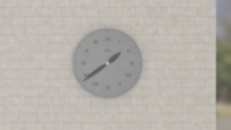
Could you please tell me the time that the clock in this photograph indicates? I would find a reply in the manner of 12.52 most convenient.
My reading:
1.39
